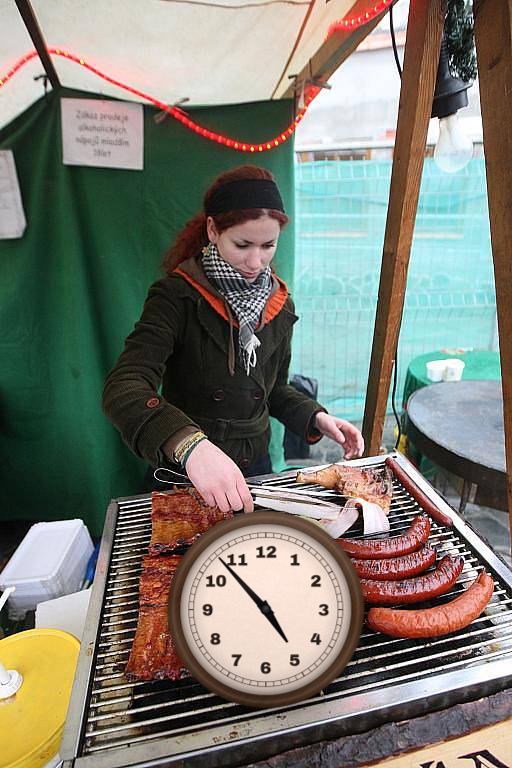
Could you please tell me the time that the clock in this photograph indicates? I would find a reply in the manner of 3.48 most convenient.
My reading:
4.53
